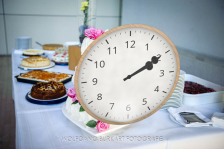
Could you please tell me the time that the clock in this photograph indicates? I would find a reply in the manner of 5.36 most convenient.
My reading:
2.10
